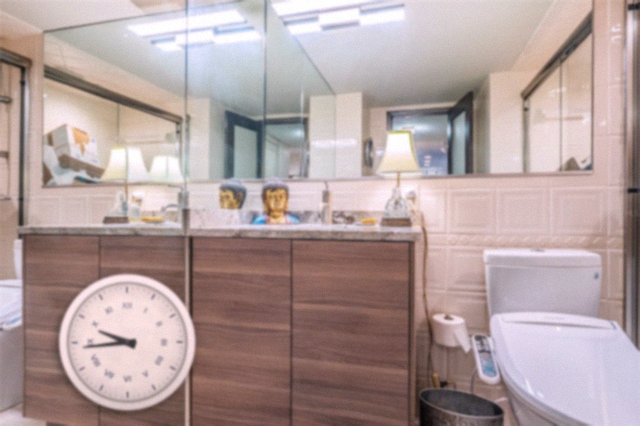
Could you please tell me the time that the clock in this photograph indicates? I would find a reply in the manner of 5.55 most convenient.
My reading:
9.44
